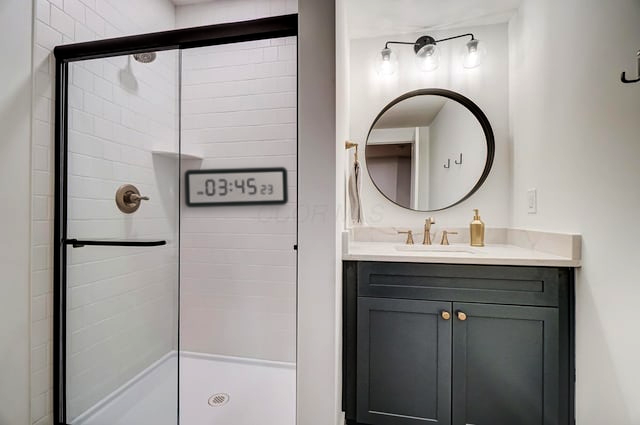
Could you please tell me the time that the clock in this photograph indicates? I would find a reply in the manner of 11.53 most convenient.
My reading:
3.45
